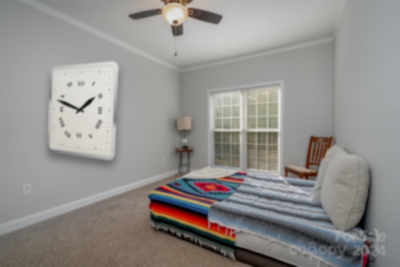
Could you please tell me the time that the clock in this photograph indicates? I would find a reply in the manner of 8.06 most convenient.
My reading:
1.48
